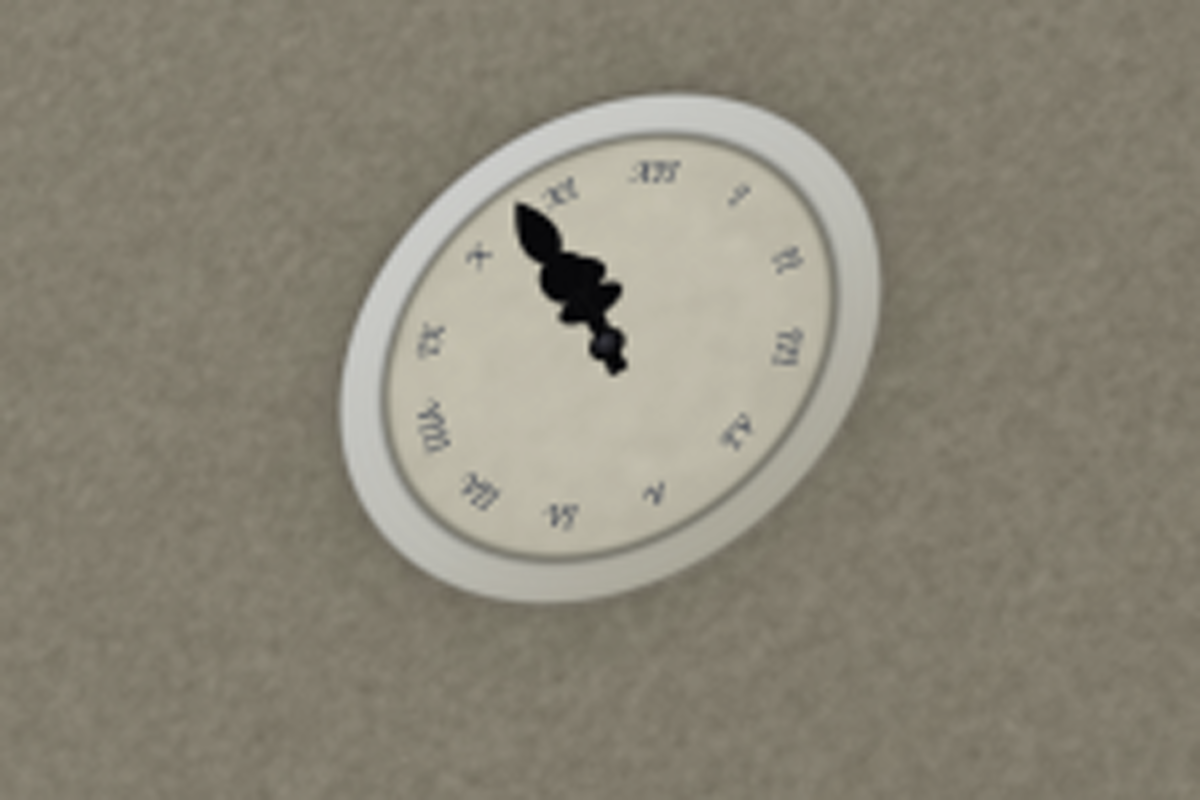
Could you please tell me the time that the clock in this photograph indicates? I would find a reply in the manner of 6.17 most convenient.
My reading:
10.53
